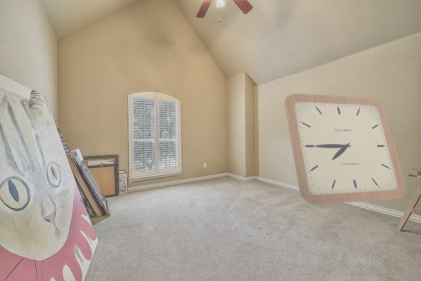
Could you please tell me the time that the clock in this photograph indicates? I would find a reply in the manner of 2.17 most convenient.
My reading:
7.45
